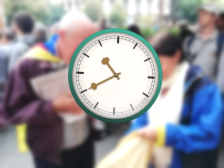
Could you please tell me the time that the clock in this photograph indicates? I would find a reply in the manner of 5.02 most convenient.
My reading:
10.40
